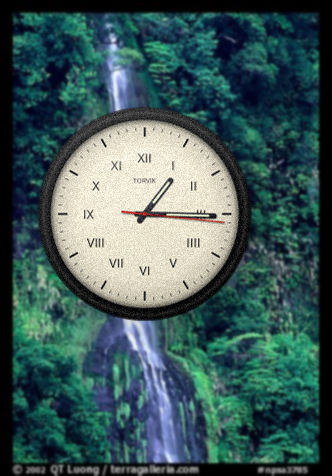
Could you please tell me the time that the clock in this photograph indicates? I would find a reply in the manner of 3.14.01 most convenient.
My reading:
1.15.16
